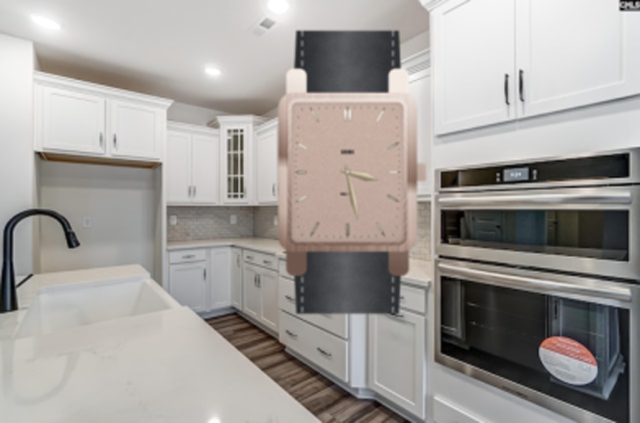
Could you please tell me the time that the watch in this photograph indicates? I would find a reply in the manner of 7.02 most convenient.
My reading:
3.28
